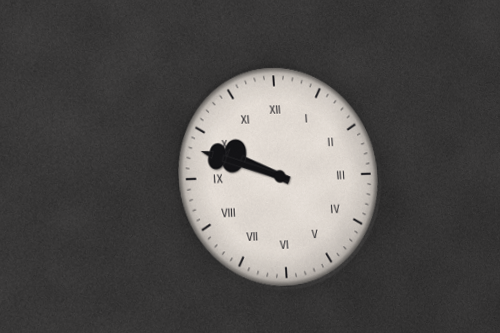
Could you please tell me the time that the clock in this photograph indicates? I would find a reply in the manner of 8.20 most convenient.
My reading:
9.48
